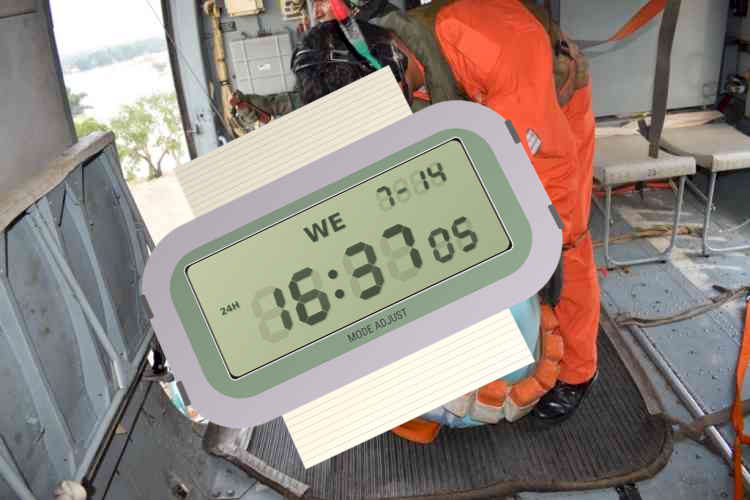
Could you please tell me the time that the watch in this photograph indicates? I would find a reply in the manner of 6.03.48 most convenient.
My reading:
16.37.05
